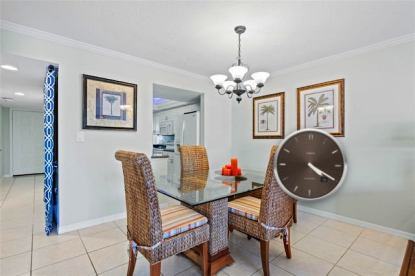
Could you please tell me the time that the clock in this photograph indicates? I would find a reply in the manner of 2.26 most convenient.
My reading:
4.20
